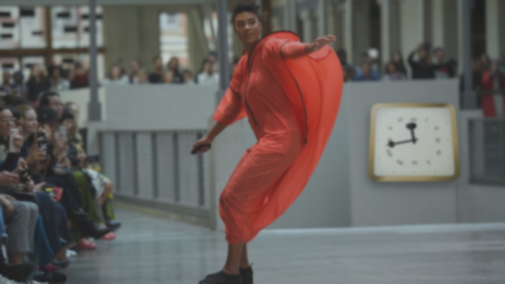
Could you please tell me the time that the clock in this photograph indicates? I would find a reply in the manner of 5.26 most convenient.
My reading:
11.43
